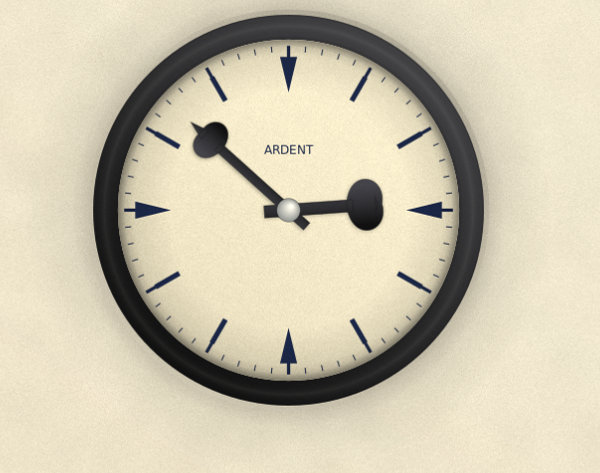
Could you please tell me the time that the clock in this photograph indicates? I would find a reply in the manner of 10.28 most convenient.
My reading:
2.52
